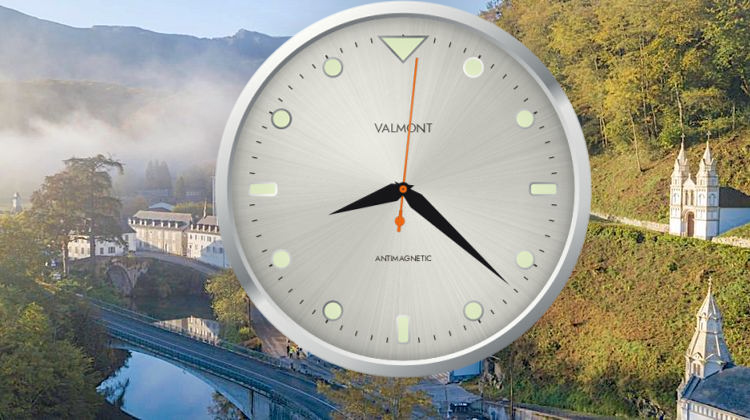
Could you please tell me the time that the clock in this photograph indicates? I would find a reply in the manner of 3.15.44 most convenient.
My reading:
8.22.01
